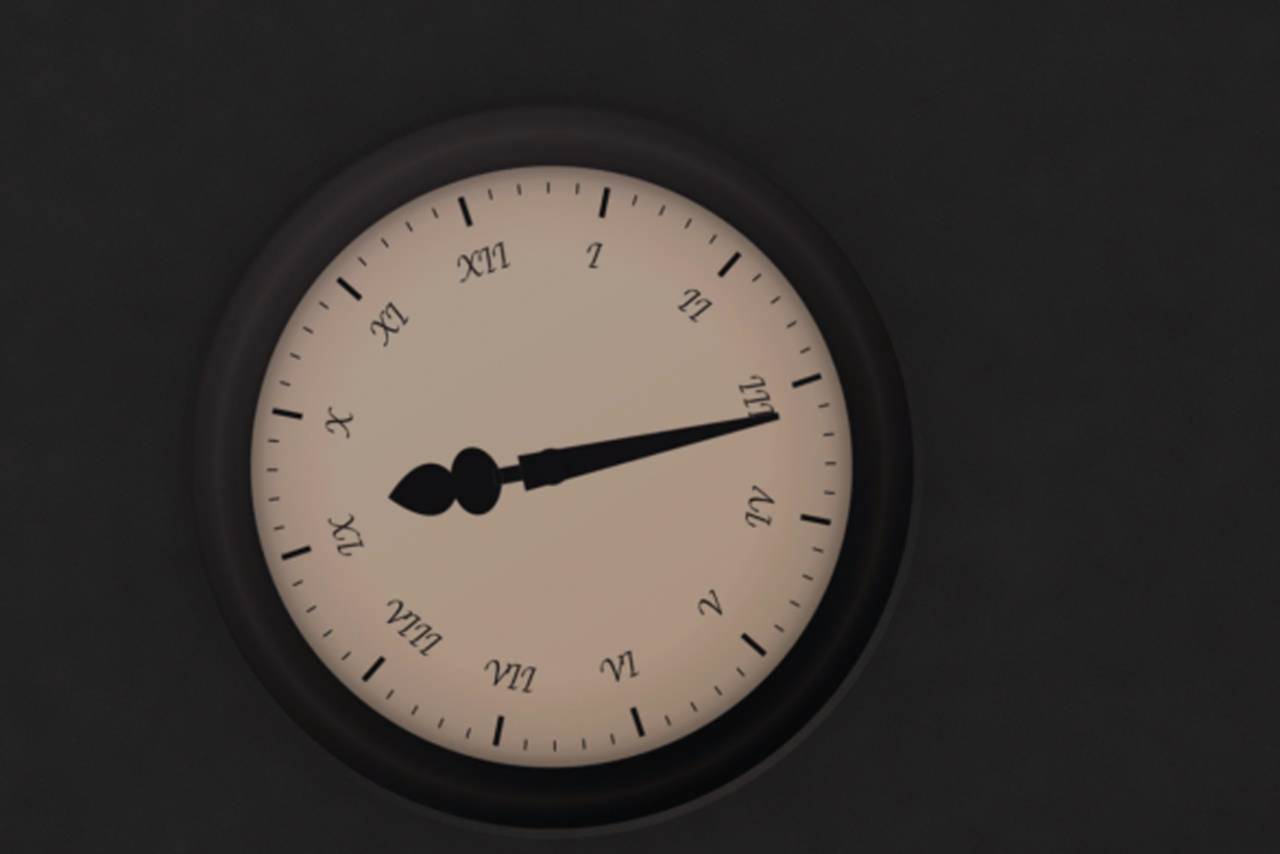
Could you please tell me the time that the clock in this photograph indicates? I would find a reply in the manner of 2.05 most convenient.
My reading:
9.16
